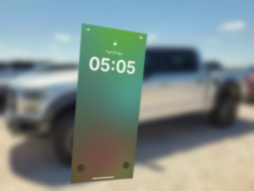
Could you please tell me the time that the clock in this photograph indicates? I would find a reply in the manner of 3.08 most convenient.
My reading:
5.05
